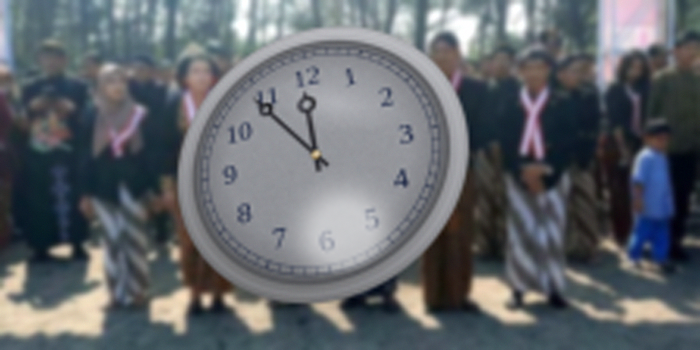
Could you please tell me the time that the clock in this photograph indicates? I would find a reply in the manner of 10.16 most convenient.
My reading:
11.54
